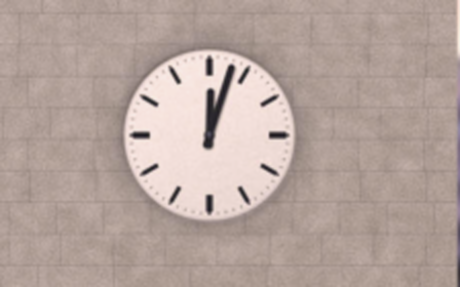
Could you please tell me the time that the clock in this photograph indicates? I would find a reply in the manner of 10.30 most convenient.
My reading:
12.03
